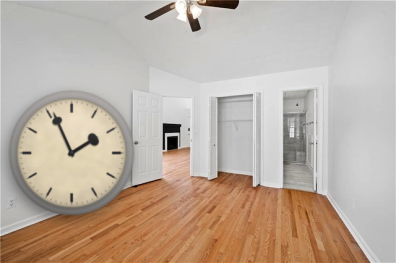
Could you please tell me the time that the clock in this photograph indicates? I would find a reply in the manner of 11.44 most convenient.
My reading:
1.56
